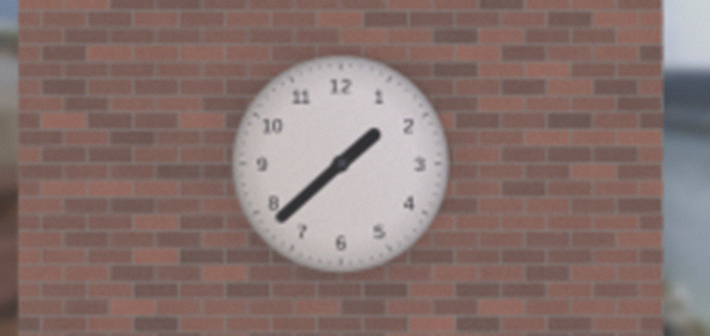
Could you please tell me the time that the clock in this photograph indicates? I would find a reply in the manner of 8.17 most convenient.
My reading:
1.38
